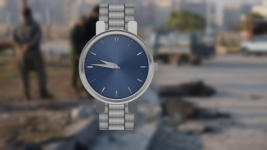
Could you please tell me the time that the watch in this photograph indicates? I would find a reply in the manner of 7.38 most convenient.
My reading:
9.46
